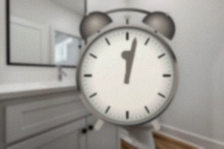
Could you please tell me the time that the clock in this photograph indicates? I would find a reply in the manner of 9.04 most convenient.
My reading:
12.02
